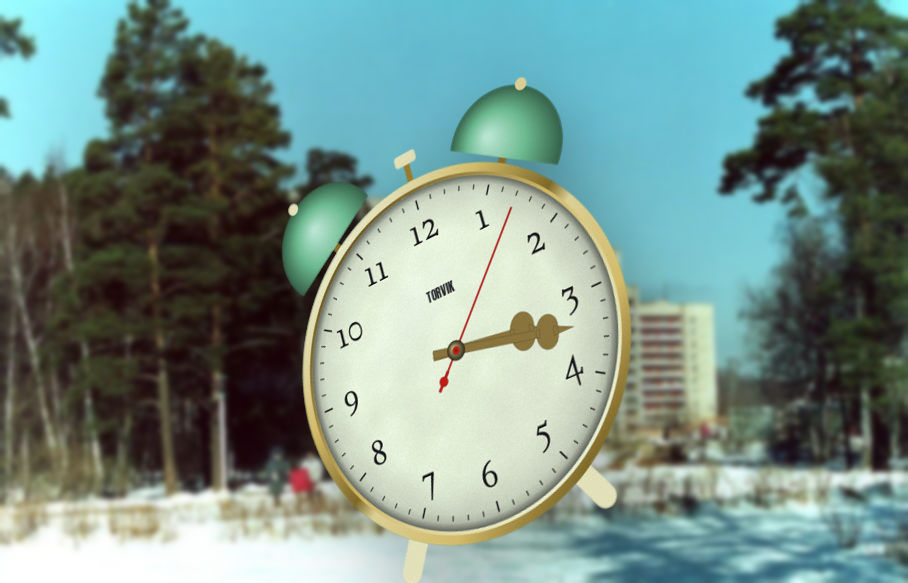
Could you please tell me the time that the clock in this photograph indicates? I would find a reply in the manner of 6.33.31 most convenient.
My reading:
3.17.07
